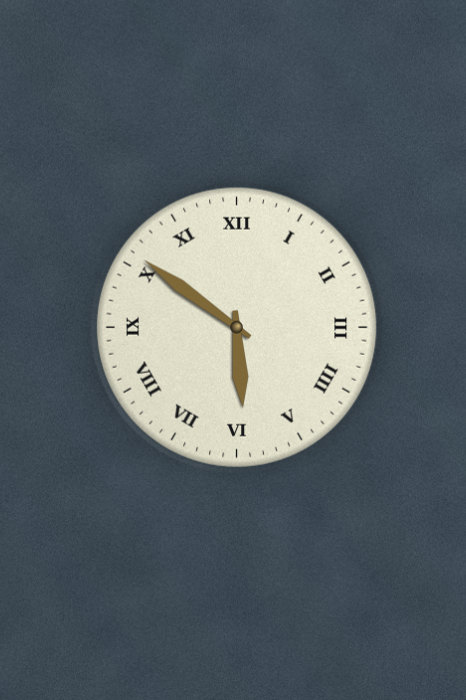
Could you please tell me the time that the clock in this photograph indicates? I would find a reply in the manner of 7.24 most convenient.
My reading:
5.51
